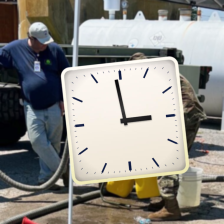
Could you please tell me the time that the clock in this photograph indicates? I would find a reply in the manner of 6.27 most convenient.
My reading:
2.59
